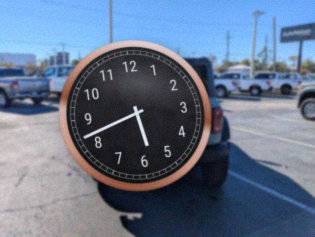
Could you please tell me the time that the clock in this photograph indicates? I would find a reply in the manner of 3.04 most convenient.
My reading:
5.42
